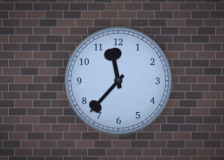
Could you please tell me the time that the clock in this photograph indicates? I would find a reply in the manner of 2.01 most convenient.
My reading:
11.37
